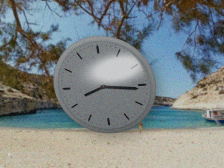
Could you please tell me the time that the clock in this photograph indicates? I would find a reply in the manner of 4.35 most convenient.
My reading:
8.16
